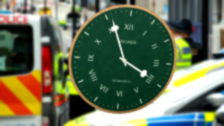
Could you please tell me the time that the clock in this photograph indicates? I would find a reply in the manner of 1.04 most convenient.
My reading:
3.56
